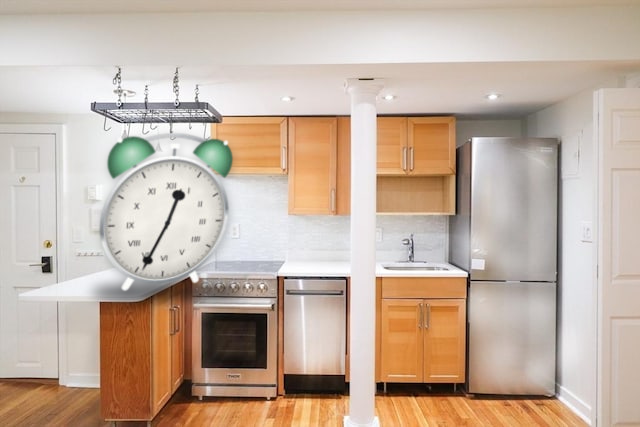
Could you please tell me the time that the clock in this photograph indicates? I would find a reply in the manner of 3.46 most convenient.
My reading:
12.34
